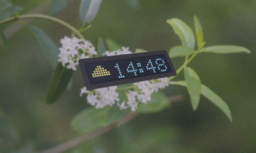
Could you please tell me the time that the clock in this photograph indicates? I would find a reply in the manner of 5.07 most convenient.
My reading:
14.48
